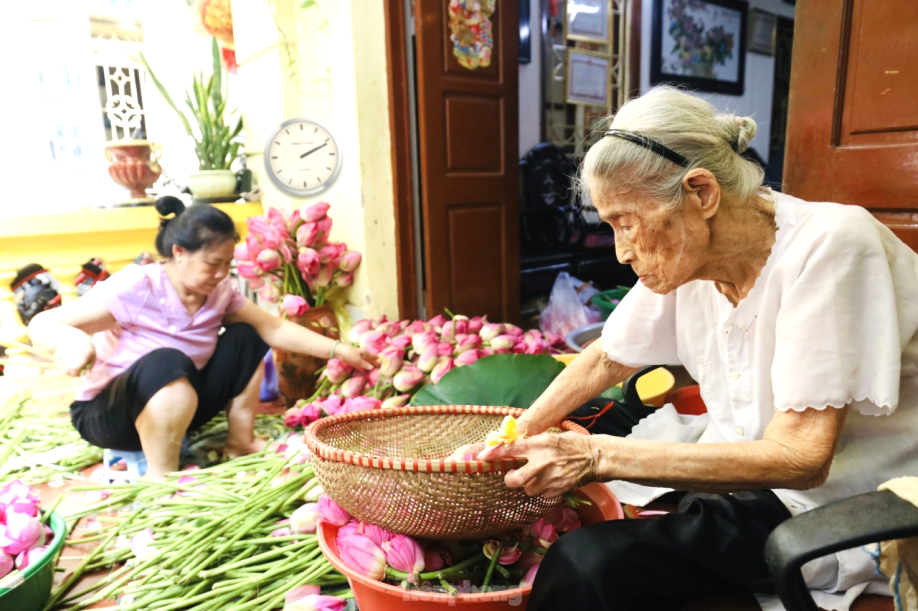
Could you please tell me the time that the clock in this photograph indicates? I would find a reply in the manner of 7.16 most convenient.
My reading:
2.11
